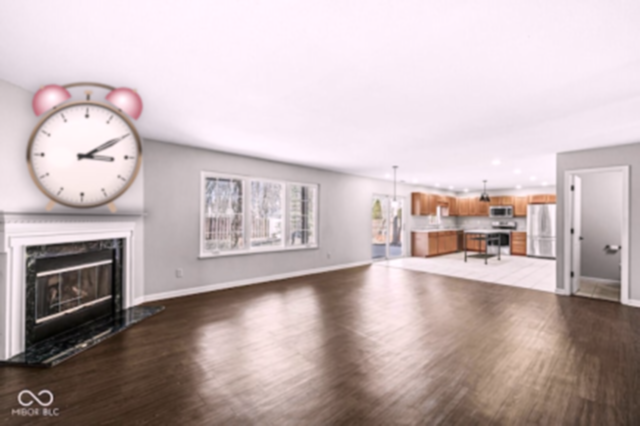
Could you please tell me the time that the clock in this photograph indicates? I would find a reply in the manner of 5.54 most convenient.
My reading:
3.10
